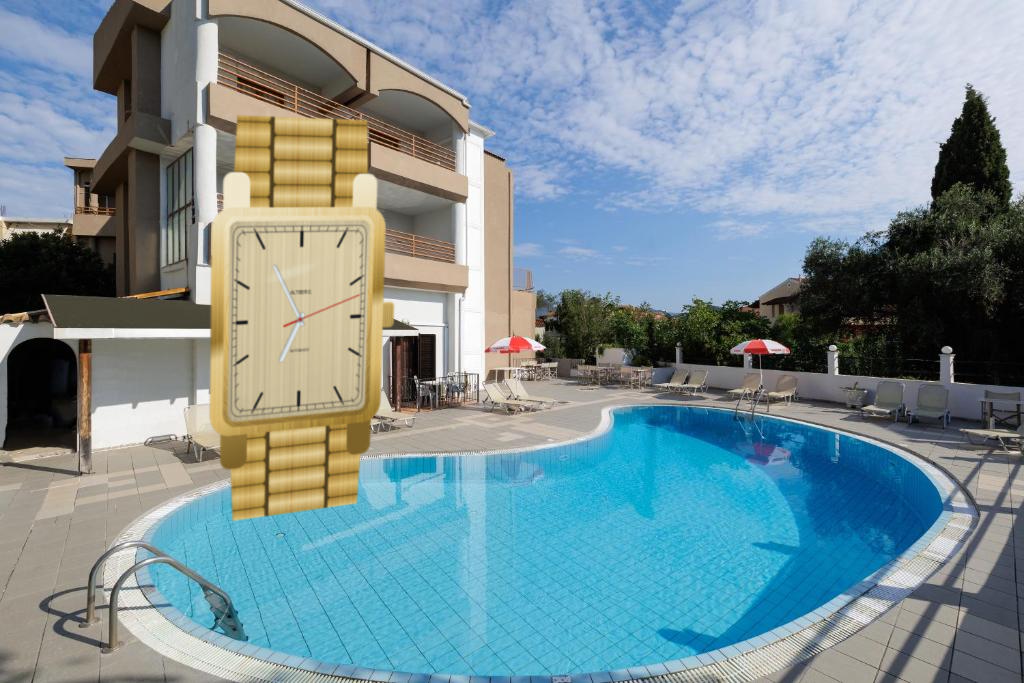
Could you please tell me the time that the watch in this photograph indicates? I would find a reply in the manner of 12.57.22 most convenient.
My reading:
6.55.12
